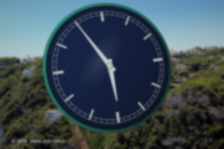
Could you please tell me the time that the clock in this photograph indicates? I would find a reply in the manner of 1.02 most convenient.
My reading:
5.55
